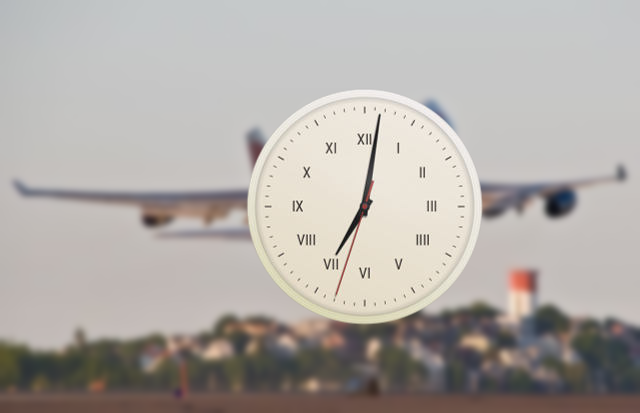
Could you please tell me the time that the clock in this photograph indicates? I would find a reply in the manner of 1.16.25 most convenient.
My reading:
7.01.33
